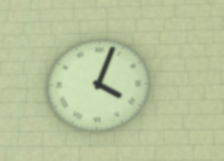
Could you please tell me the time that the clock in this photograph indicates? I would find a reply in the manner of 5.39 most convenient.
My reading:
4.03
